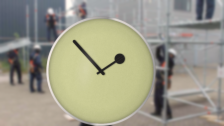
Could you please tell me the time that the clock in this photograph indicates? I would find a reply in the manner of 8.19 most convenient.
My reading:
1.53
